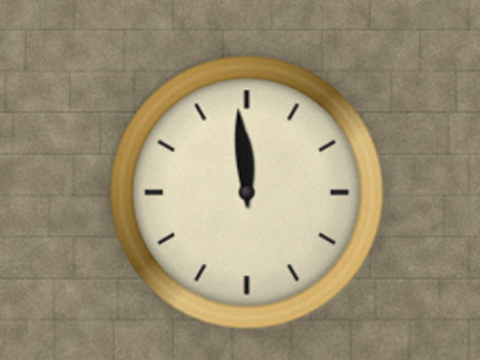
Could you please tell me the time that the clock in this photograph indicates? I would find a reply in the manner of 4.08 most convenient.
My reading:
11.59
